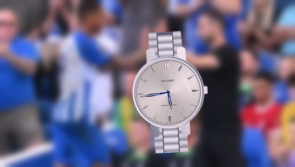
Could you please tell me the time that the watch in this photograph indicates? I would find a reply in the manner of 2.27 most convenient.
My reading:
5.44
